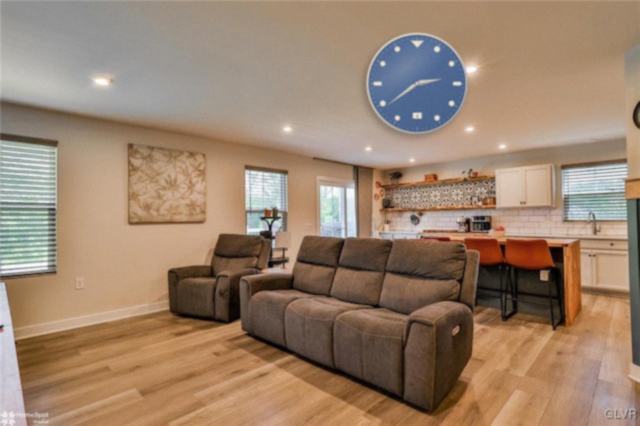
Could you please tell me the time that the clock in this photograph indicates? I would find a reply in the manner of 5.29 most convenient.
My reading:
2.39
